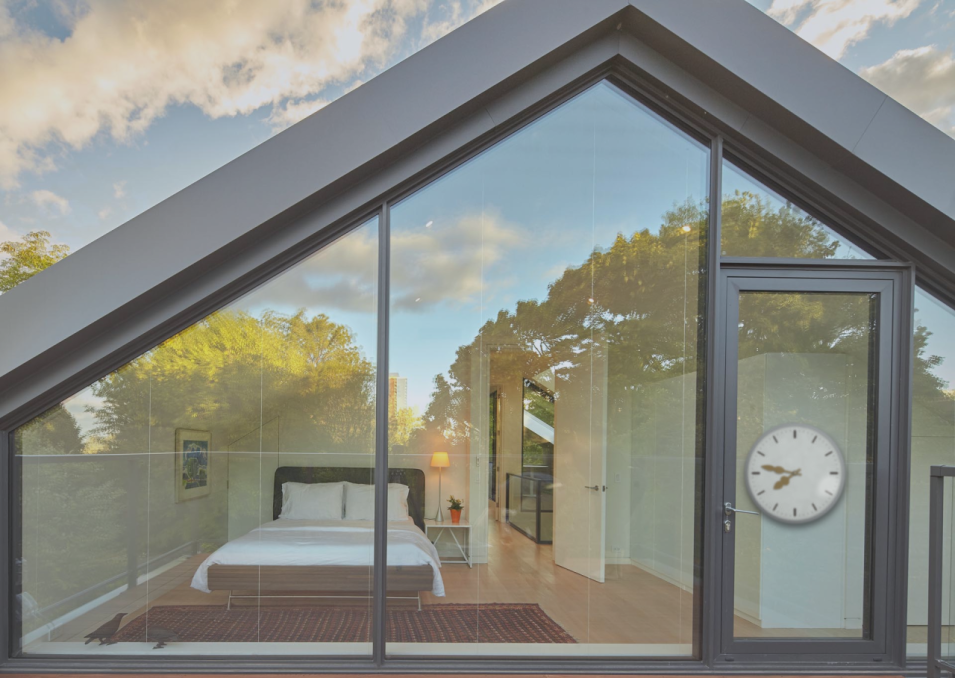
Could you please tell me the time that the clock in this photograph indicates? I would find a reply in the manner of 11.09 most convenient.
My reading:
7.47
